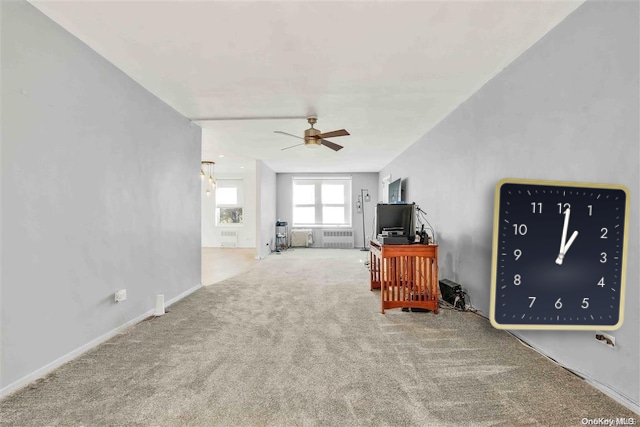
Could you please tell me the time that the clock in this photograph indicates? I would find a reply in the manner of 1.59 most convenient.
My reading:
1.01
